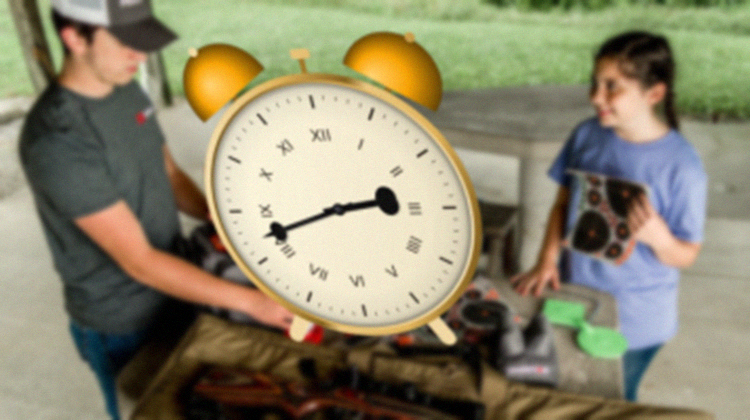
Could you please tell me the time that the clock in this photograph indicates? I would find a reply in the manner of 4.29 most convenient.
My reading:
2.42
